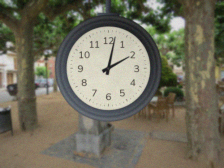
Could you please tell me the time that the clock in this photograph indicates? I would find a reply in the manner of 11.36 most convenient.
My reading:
2.02
